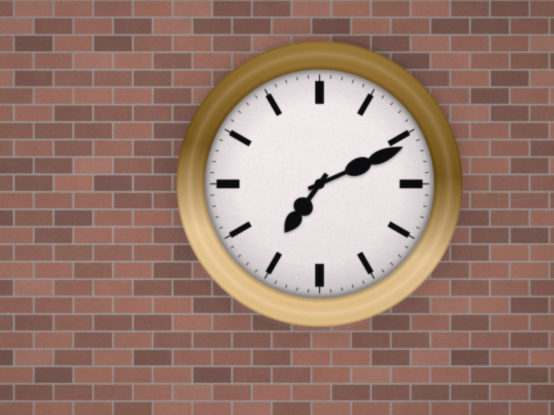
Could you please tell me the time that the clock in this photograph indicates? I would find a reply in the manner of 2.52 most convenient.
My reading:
7.11
